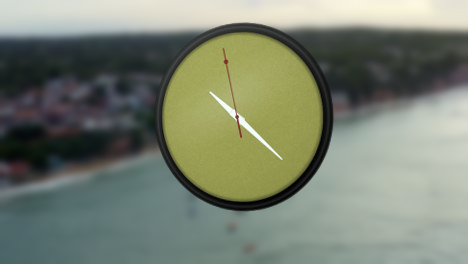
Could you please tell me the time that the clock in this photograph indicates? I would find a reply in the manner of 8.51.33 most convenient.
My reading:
10.21.58
